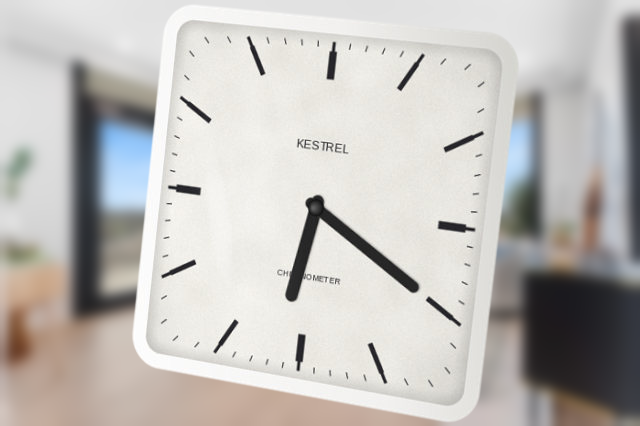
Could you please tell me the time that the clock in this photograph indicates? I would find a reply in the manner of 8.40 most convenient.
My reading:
6.20
